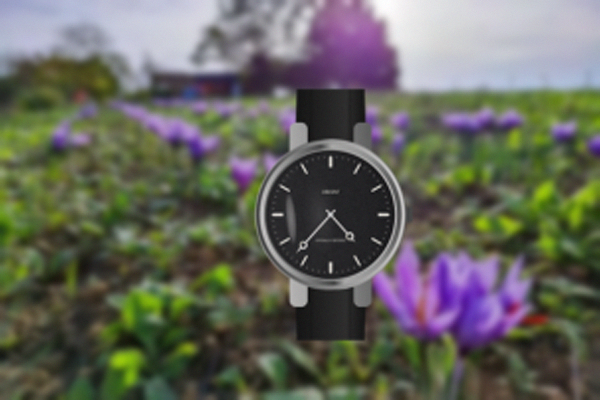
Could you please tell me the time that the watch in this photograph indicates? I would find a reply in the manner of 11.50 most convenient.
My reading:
4.37
